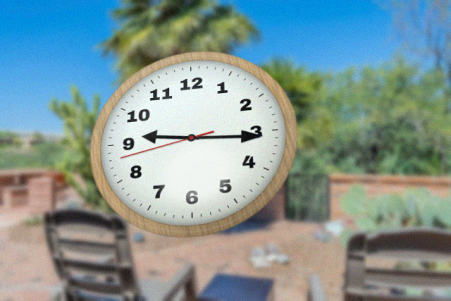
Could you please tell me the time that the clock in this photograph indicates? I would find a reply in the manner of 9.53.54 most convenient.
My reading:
9.15.43
